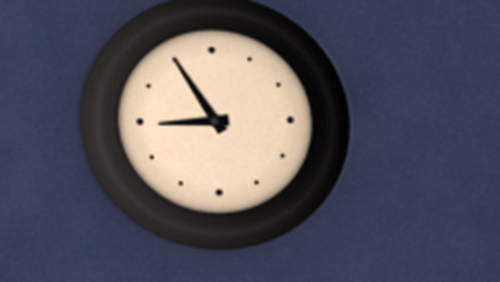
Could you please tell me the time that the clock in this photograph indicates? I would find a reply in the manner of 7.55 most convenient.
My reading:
8.55
